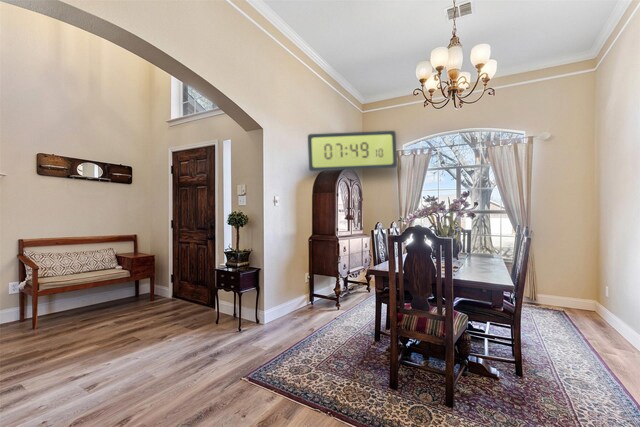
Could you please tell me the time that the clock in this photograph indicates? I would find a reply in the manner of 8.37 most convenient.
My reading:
7.49
